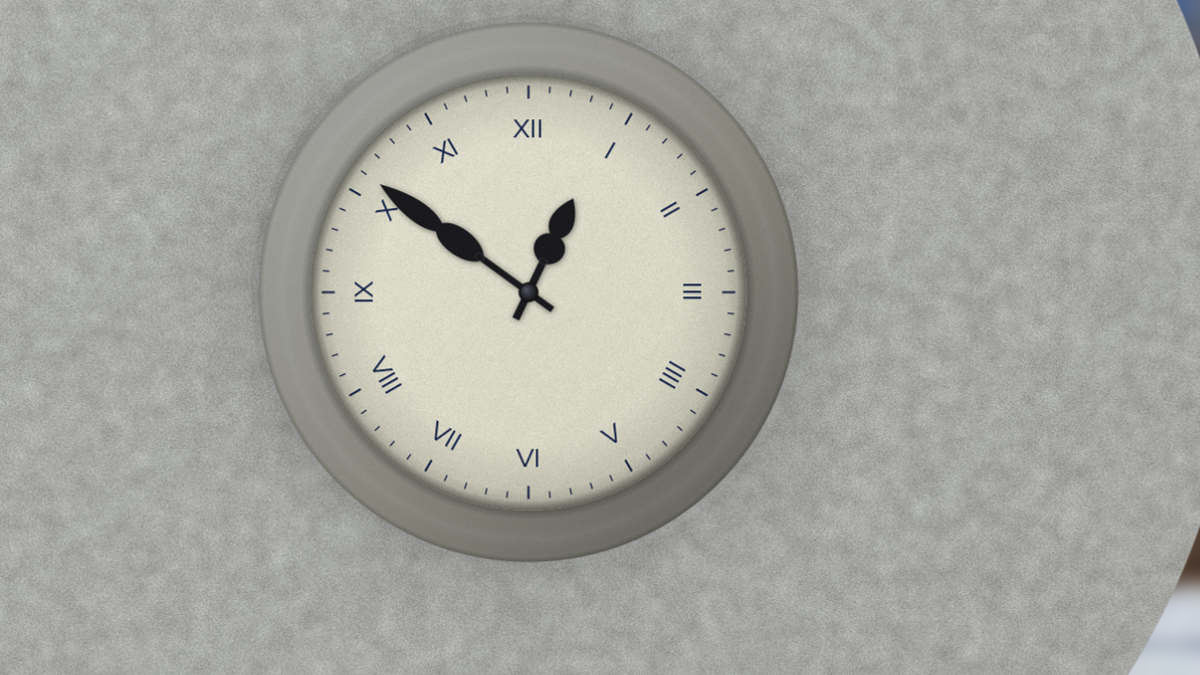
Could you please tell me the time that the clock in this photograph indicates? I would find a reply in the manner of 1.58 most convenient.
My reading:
12.51
